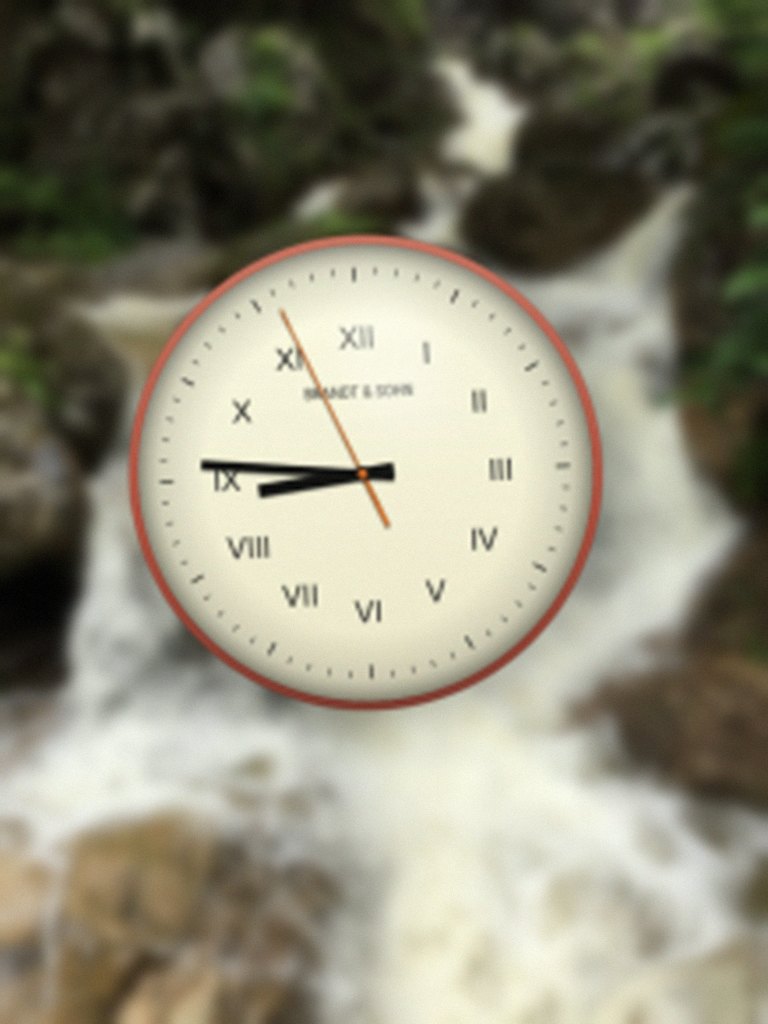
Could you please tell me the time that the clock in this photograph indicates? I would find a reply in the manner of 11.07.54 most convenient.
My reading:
8.45.56
